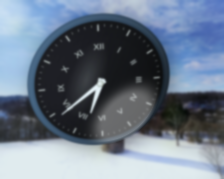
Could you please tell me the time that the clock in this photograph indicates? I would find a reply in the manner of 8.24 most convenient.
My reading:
6.39
